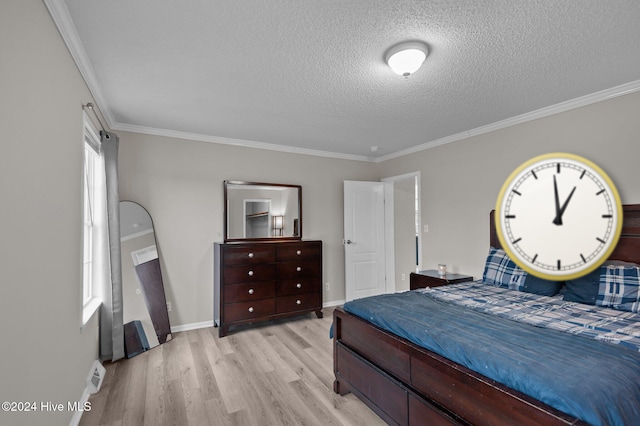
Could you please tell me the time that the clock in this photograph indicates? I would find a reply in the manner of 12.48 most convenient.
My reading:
12.59
